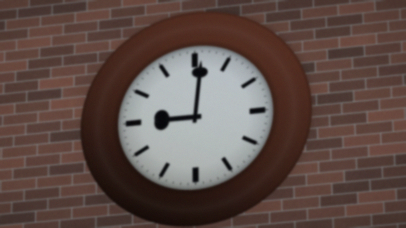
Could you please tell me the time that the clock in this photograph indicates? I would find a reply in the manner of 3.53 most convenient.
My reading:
9.01
